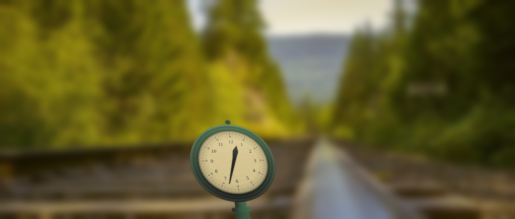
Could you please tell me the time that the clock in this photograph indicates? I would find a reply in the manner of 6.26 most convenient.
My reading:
12.33
